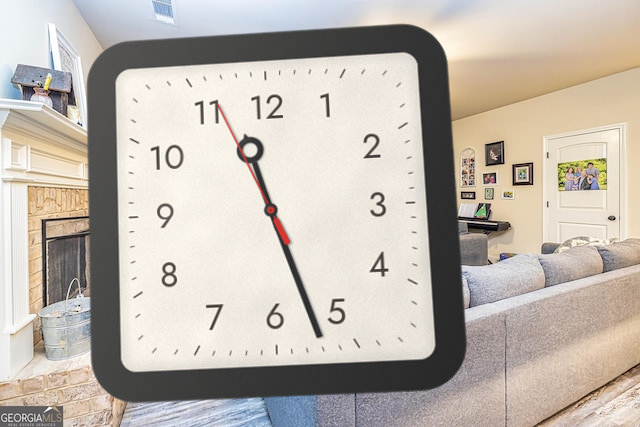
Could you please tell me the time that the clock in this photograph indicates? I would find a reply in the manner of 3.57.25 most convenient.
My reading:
11.26.56
